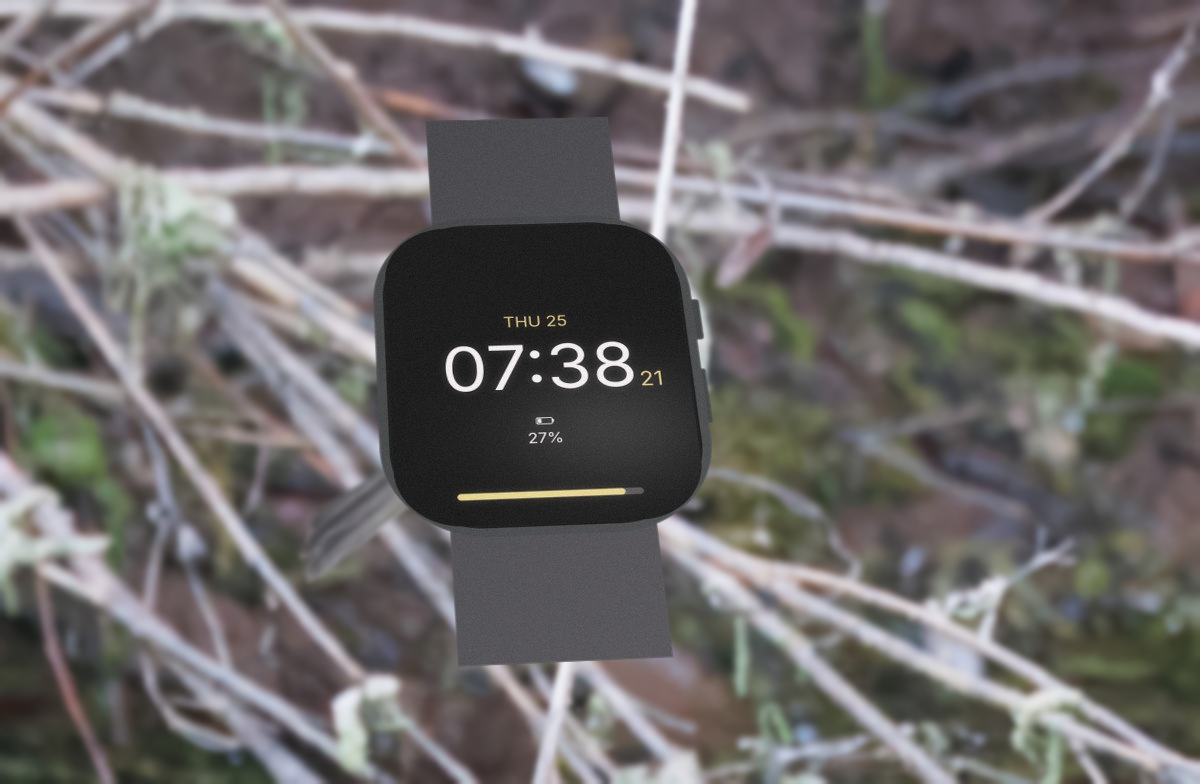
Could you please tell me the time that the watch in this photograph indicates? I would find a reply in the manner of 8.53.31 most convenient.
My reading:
7.38.21
